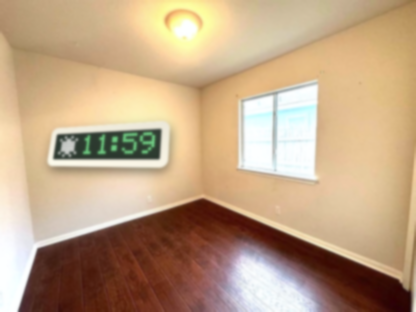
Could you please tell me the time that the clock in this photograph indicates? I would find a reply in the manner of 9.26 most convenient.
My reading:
11.59
